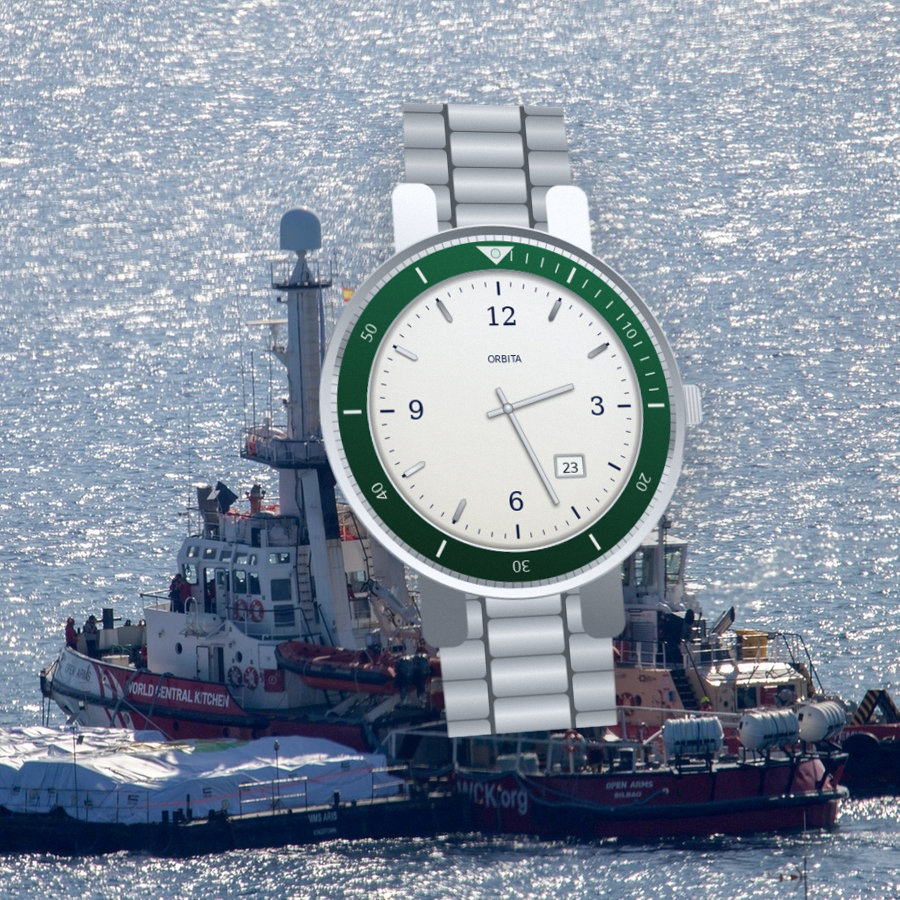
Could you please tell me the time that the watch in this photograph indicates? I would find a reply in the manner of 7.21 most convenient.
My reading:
2.26
